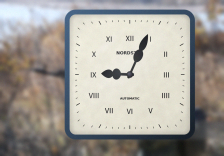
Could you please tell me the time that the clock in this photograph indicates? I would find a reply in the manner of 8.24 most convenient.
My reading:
9.04
